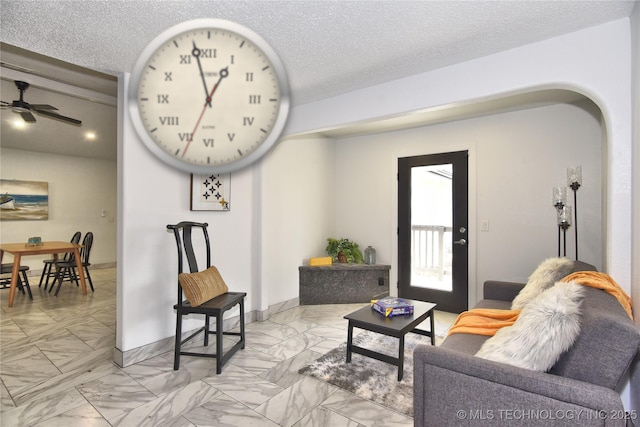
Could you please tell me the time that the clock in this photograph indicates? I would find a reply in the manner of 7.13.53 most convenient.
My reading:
12.57.34
